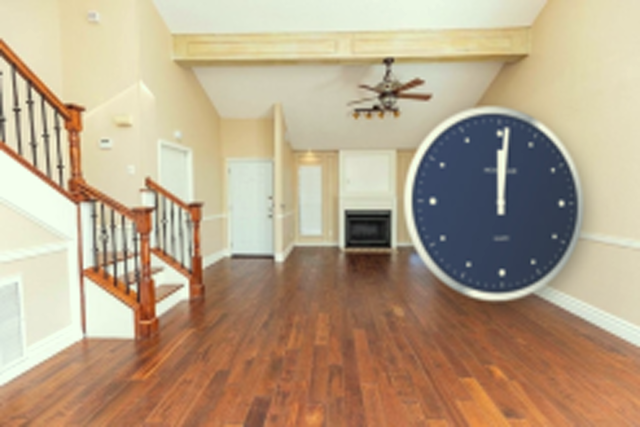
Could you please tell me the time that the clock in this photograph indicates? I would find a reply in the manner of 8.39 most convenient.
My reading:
12.01
